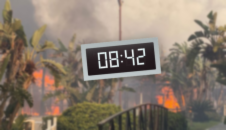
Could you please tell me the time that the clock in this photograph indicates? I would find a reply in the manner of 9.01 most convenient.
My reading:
8.42
